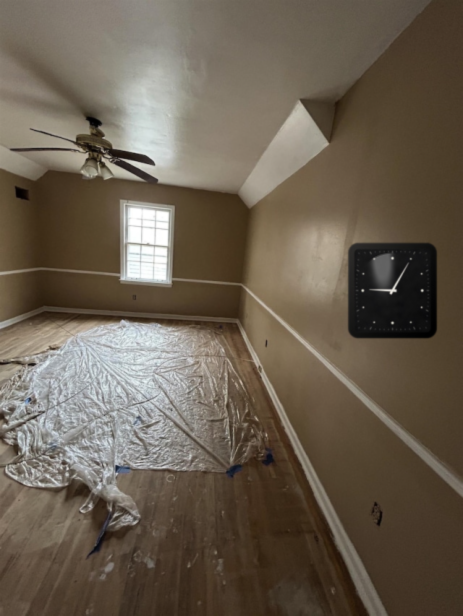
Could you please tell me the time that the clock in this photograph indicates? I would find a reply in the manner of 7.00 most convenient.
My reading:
9.05
